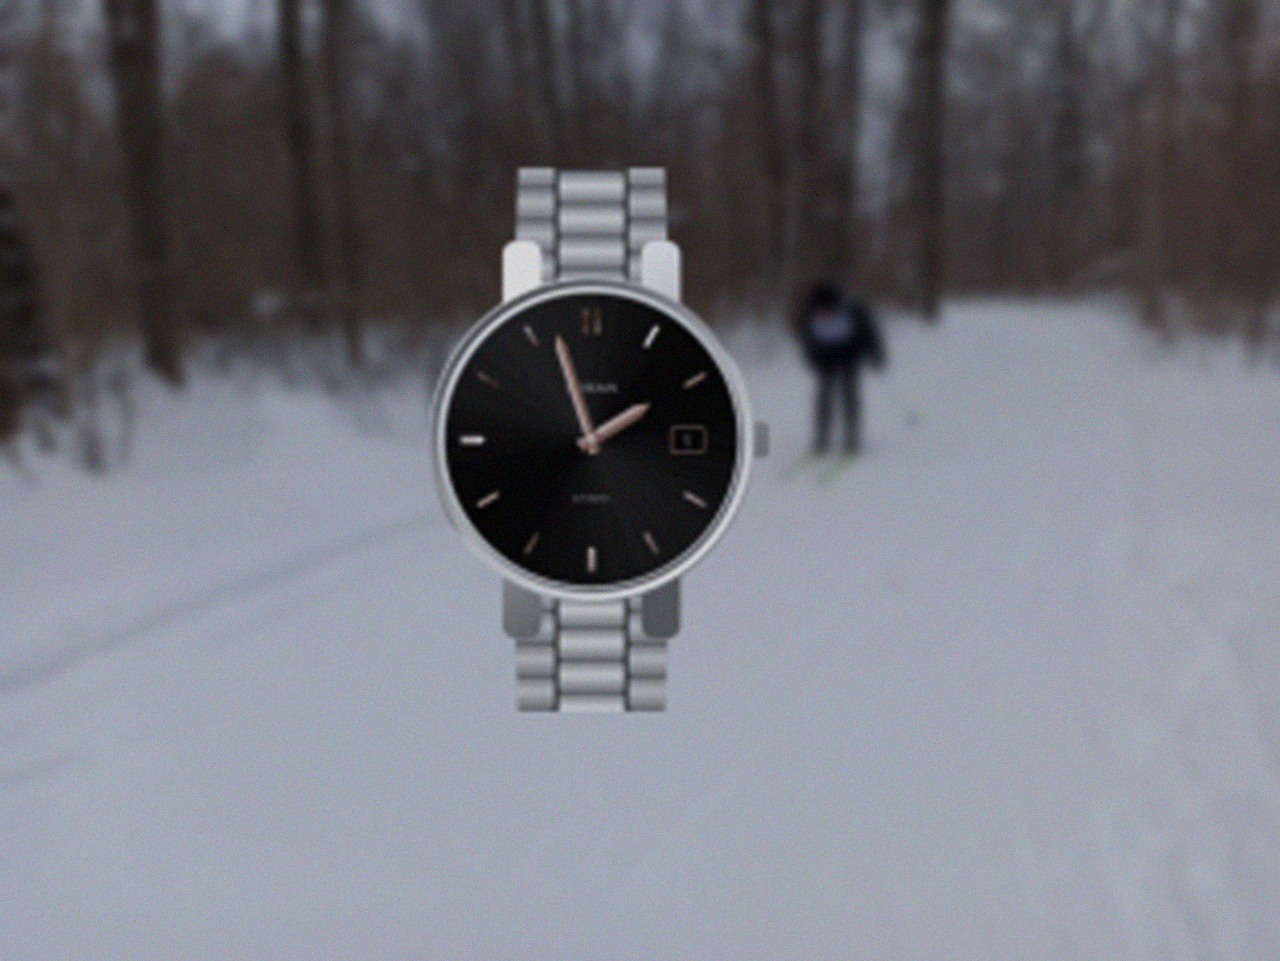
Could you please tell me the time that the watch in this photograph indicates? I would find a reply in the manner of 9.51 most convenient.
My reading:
1.57
